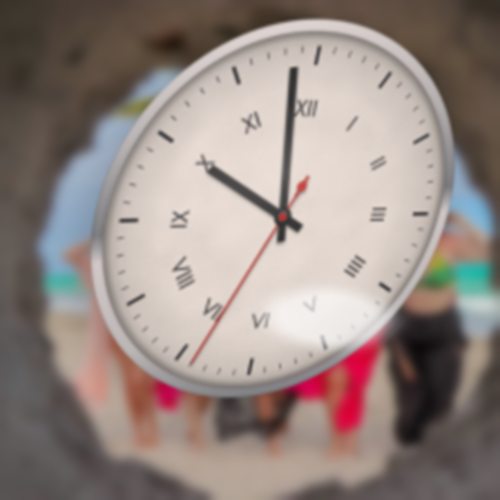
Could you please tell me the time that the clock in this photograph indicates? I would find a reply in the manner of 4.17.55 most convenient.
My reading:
9.58.34
